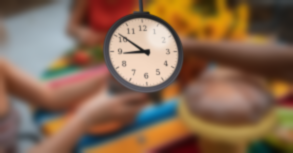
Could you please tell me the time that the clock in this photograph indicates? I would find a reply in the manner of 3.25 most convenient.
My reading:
8.51
